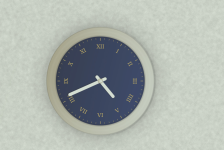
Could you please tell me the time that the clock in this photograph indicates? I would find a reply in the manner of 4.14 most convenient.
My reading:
4.41
